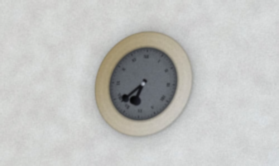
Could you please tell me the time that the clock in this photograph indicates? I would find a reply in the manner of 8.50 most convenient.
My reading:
6.38
